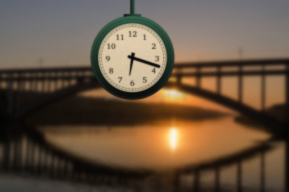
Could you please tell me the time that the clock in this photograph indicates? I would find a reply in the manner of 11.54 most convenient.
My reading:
6.18
